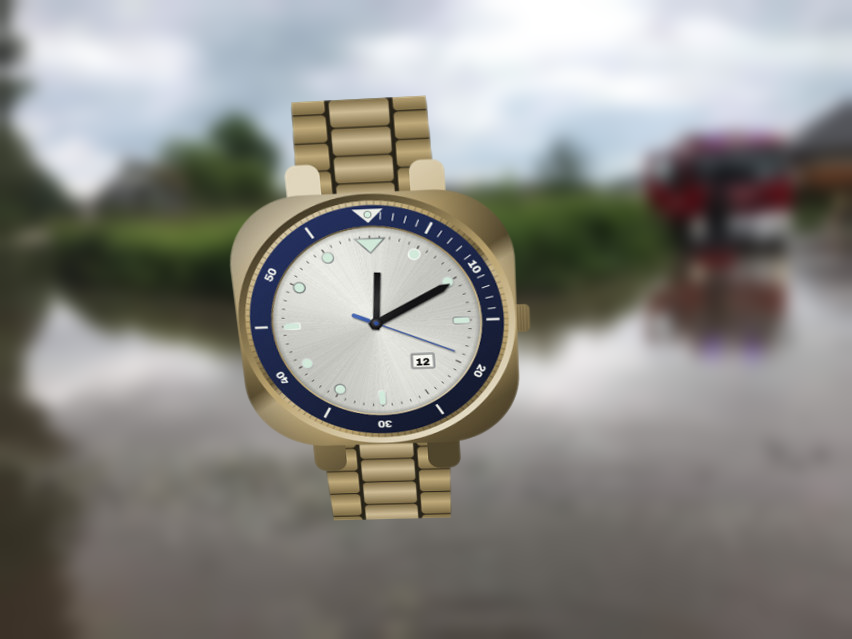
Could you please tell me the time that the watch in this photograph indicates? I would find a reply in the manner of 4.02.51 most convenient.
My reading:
12.10.19
